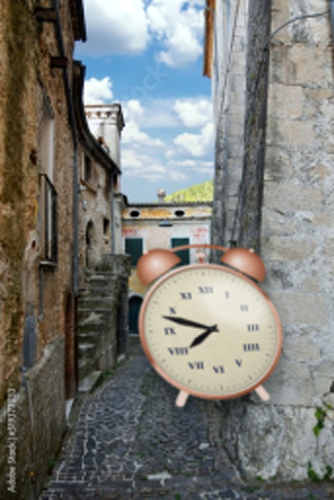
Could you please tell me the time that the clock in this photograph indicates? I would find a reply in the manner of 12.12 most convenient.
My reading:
7.48
